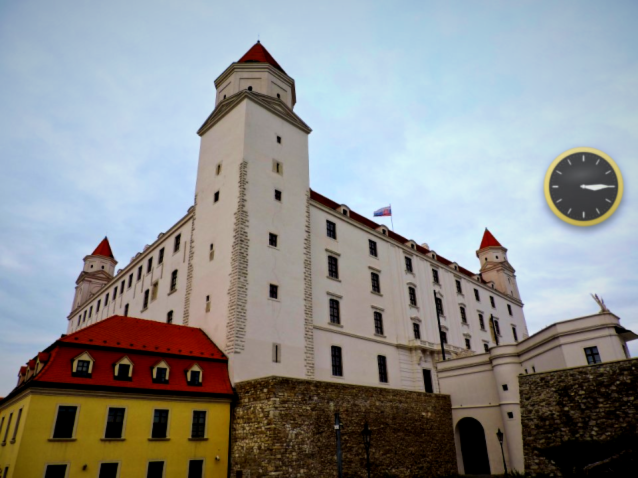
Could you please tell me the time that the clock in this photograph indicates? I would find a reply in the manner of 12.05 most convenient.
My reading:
3.15
